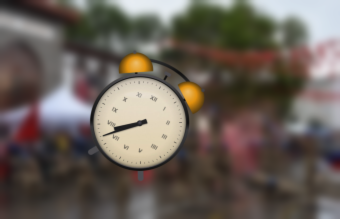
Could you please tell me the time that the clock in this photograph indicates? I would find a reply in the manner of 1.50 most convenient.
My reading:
7.37
